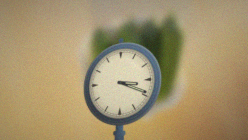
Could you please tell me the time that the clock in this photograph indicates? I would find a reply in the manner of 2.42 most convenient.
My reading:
3.19
